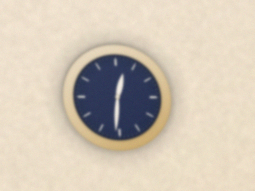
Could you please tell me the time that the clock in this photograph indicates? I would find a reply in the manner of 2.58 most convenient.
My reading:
12.31
